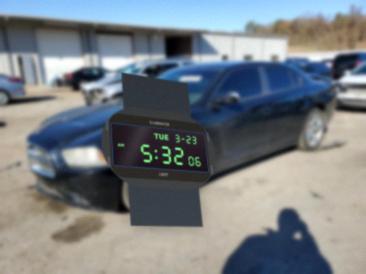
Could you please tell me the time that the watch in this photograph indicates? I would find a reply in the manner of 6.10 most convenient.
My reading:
5.32
